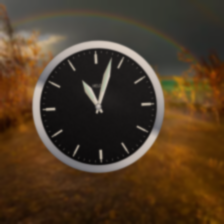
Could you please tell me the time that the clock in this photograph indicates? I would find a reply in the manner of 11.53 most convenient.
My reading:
11.03
